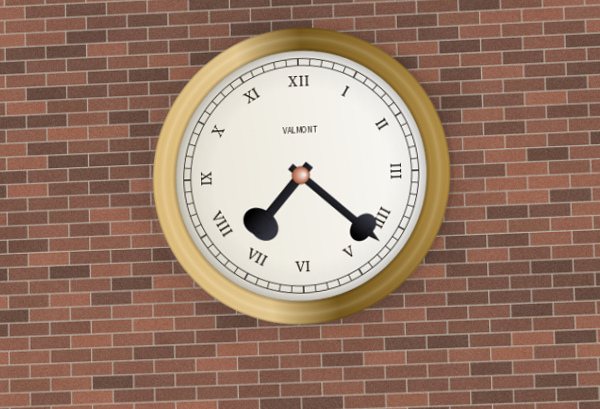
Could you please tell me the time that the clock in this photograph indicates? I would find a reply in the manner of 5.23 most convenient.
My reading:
7.22
